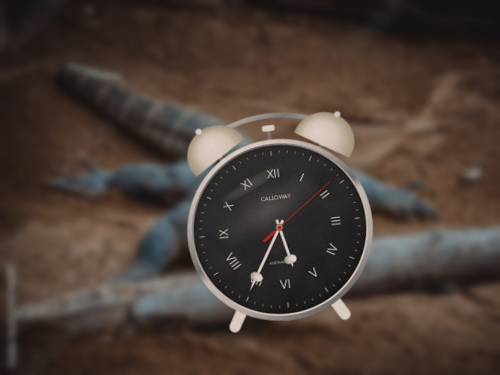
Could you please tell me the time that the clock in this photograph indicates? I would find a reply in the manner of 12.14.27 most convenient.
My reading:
5.35.09
